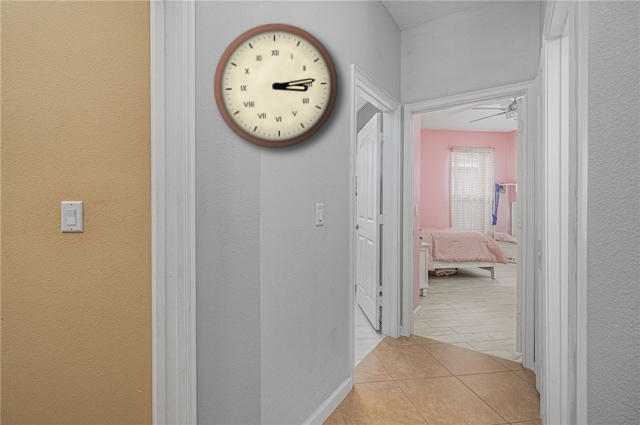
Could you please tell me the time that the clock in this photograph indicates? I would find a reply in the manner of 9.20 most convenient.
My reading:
3.14
